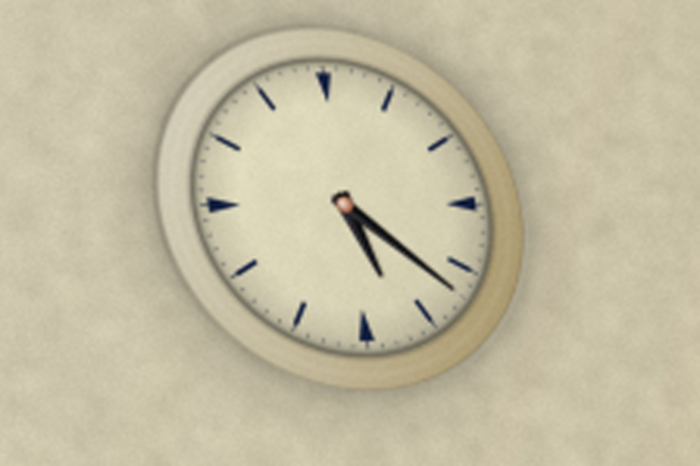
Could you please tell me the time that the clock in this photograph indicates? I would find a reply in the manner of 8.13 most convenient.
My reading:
5.22
